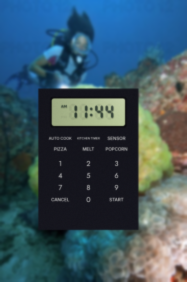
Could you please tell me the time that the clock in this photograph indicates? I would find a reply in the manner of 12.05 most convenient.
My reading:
11.44
